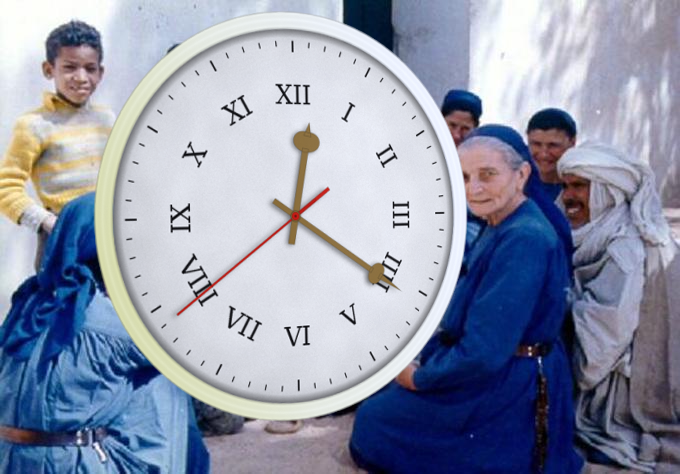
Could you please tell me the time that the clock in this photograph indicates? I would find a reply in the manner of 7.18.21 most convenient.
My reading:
12.20.39
